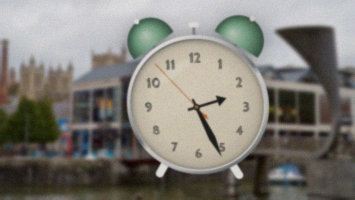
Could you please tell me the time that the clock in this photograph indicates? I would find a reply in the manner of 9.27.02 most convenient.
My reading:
2.25.53
